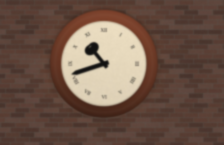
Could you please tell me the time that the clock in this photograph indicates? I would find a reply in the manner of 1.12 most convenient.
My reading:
10.42
